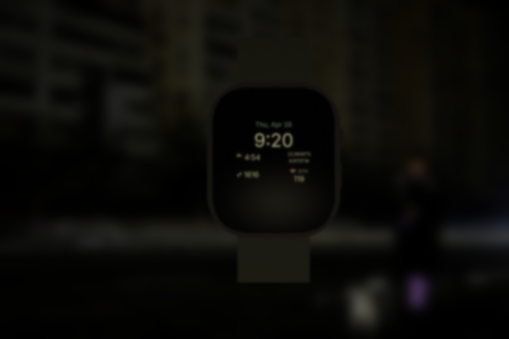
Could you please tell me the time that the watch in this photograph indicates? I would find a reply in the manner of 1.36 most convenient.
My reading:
9.20
